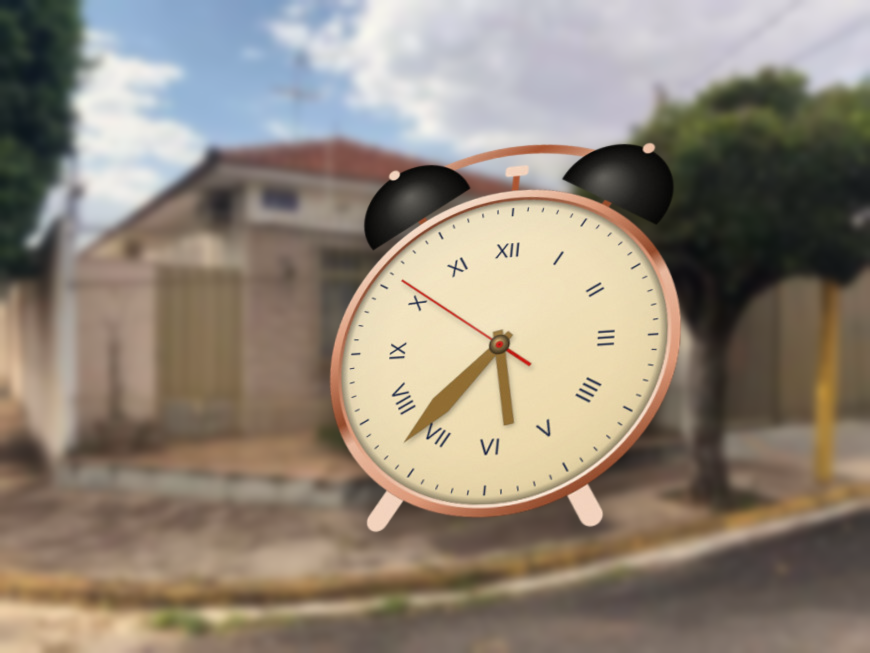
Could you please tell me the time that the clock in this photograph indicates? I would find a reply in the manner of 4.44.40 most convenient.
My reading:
5.36.51
